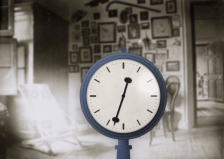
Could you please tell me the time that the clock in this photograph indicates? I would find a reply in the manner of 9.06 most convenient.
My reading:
12.33
